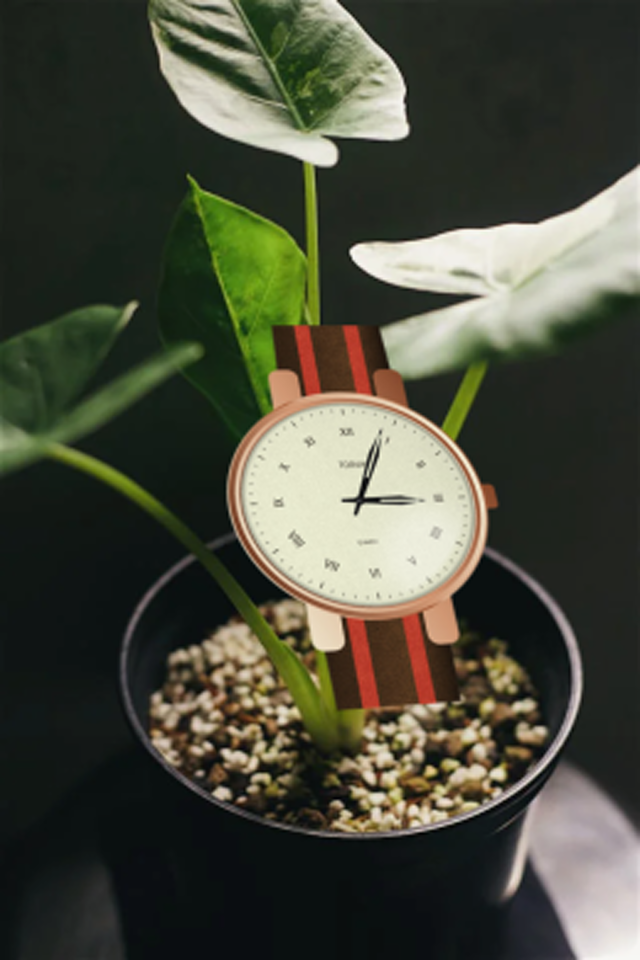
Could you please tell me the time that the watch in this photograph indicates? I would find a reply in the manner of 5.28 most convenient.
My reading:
3.04
